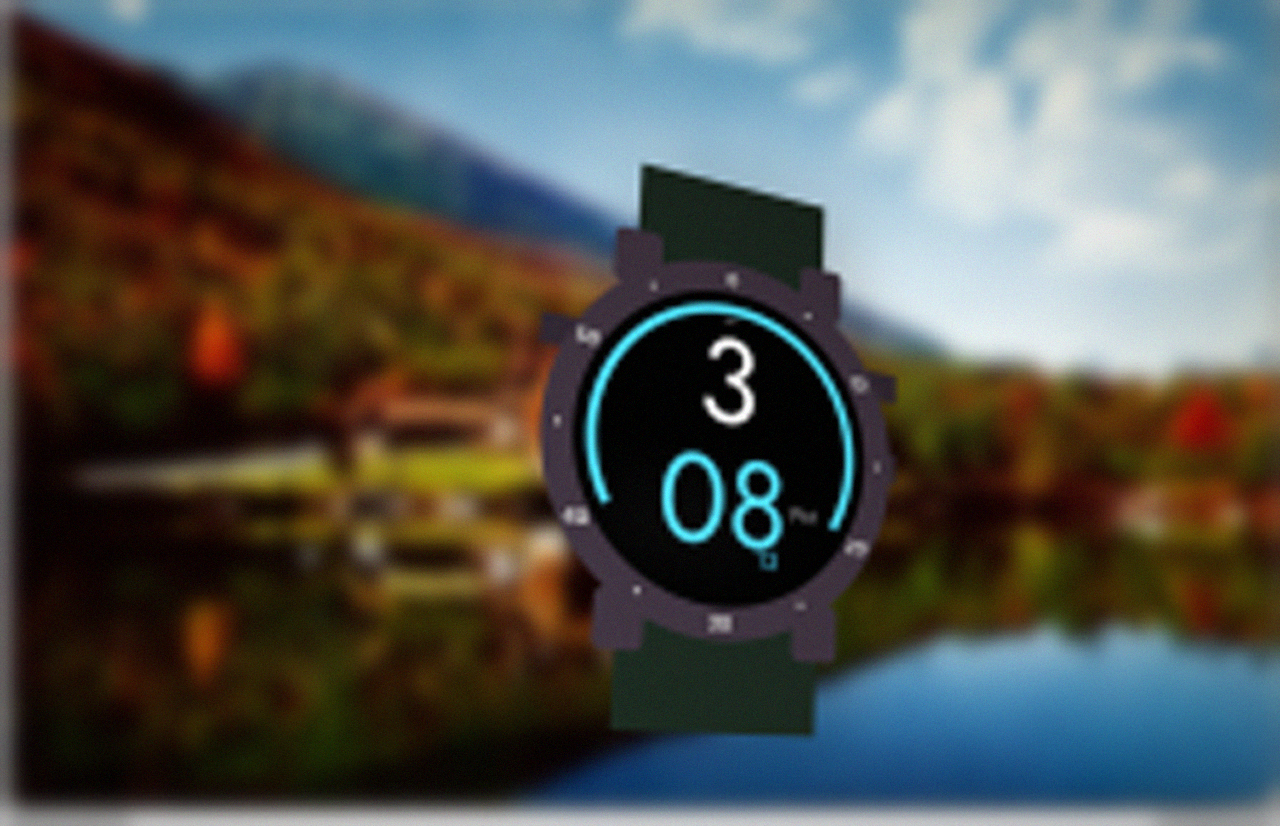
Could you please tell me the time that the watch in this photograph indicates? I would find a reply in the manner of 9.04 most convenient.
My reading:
3.08
